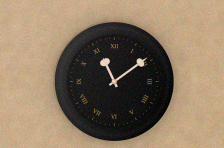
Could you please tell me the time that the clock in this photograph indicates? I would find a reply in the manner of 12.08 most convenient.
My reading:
11.09
